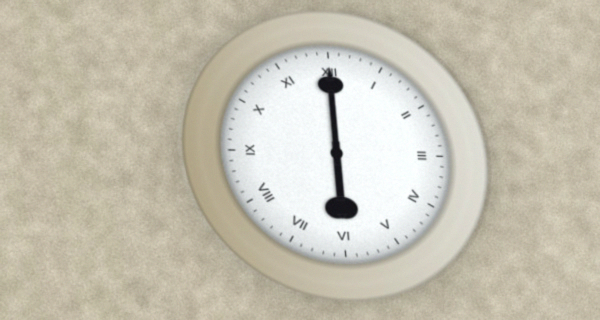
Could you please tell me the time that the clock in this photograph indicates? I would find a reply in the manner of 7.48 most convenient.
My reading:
6.00
